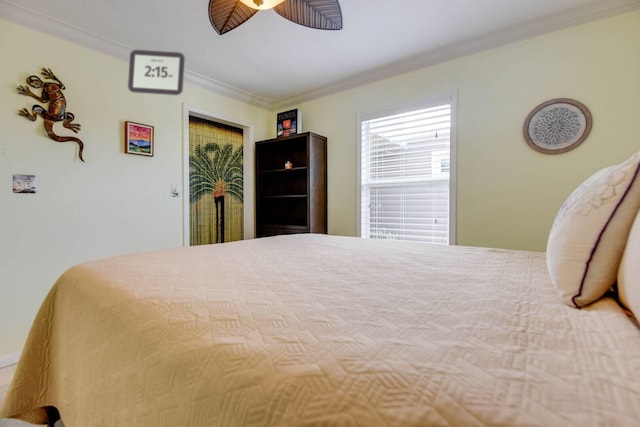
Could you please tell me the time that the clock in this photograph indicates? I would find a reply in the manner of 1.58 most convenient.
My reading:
2.15
